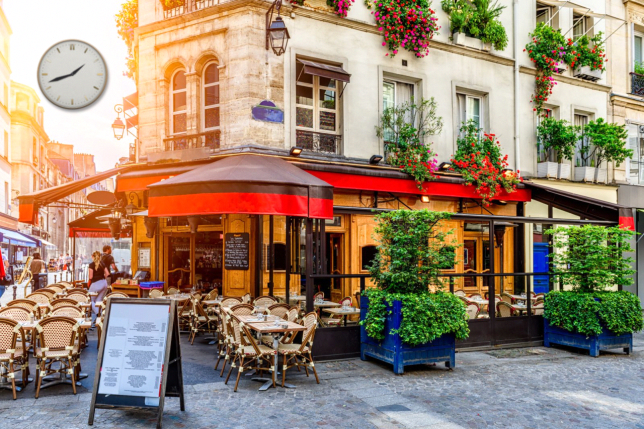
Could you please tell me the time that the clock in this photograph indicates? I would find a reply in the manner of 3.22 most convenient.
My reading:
1.42
